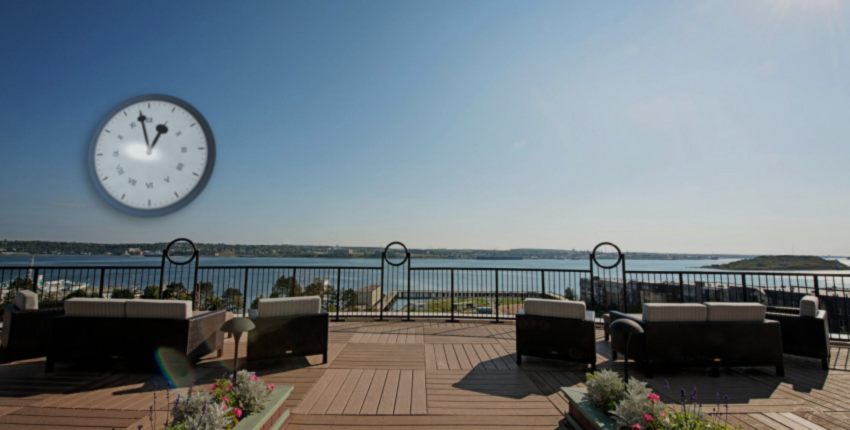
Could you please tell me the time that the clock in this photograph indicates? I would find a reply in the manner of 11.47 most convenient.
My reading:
12.58
